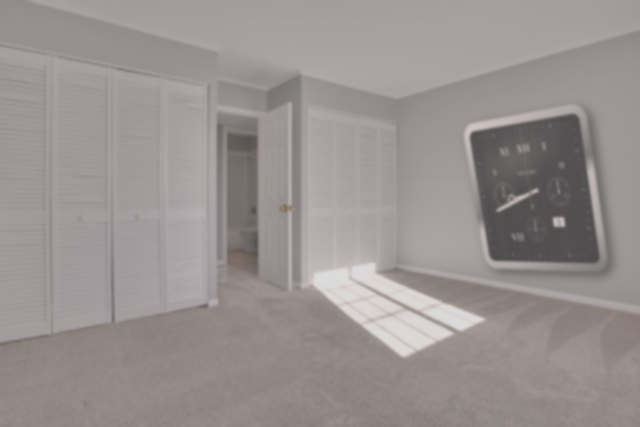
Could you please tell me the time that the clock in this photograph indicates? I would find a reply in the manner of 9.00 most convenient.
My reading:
8.42
